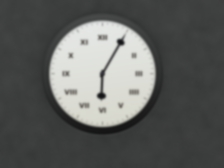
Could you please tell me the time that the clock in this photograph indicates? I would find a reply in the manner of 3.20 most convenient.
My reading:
6.05
